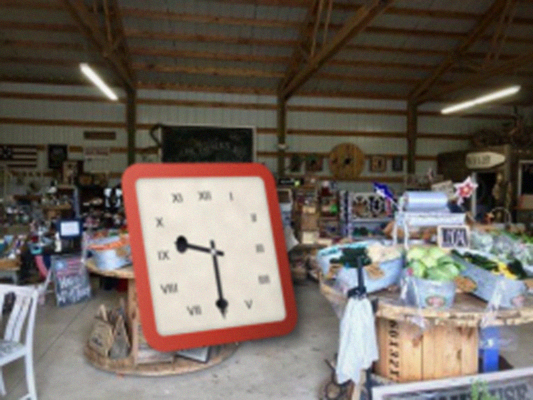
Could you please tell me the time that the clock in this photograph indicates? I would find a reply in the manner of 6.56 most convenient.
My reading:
9.30
